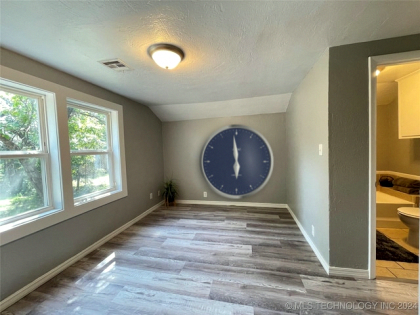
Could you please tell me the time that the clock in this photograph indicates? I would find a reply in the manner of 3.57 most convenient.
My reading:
5.59
